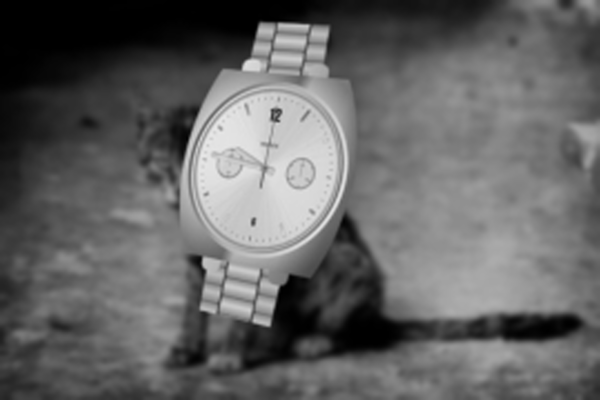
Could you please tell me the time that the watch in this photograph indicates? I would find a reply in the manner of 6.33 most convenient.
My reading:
9.46
